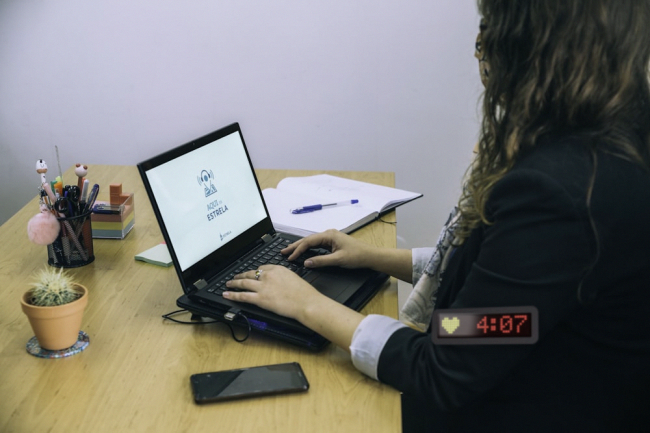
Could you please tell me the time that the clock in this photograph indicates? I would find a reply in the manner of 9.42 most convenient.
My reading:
4.07
